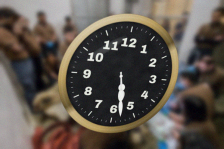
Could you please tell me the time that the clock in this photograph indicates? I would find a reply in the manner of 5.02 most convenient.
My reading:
5.28
